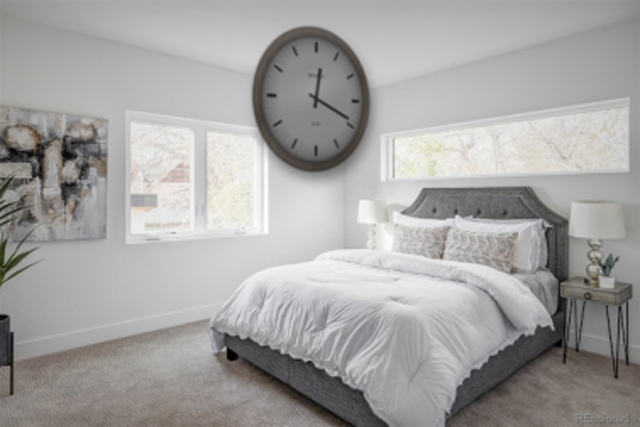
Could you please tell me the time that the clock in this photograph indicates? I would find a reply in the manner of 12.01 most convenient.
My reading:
12.19
